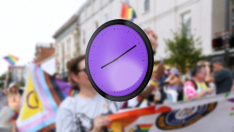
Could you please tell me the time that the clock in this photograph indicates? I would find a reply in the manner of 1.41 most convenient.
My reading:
8.10
